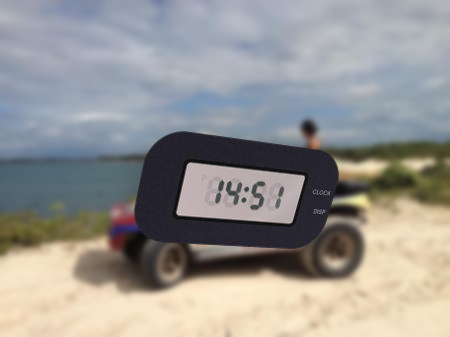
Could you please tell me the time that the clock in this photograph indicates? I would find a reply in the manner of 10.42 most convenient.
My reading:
14.51
